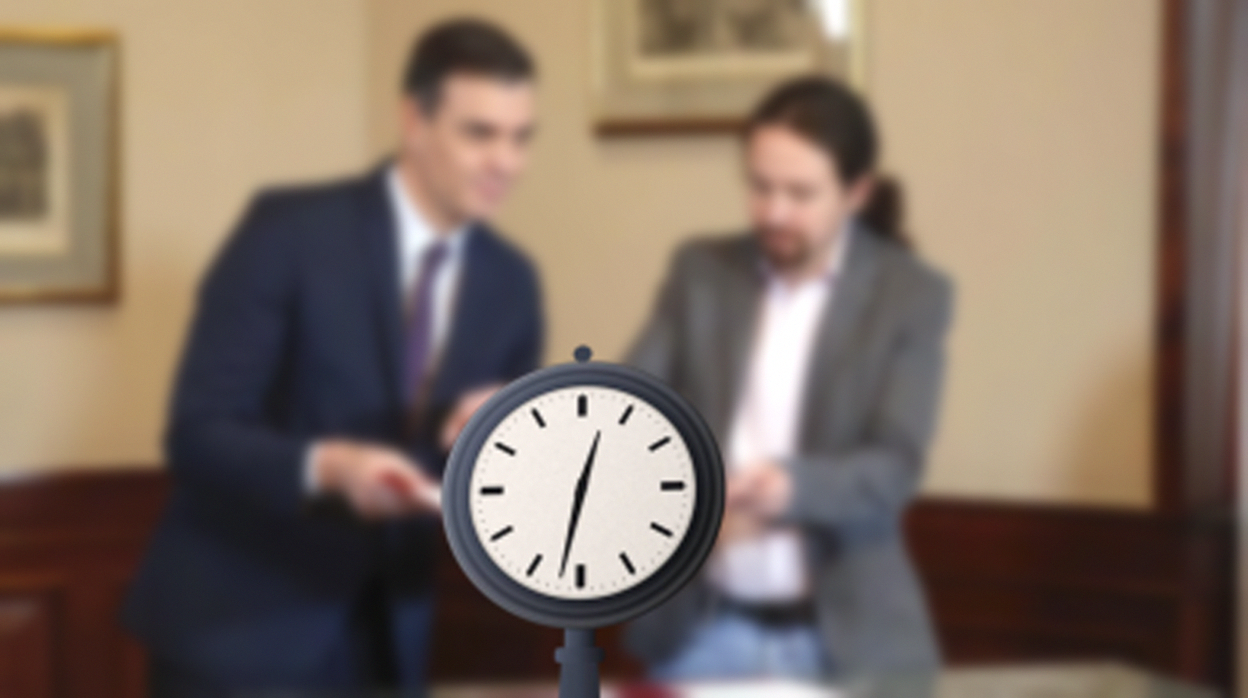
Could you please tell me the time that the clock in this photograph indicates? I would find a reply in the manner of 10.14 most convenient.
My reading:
12.32
